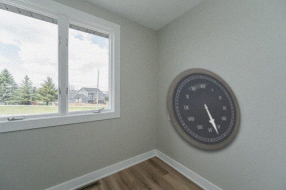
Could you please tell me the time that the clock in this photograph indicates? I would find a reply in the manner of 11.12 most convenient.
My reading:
5.27
